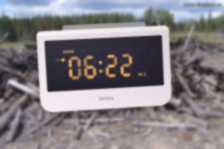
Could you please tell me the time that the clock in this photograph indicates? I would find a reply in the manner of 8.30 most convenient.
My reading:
6.22
